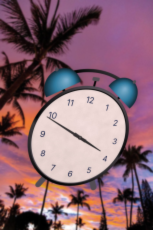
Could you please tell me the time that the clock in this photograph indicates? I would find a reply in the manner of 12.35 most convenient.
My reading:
3.49
